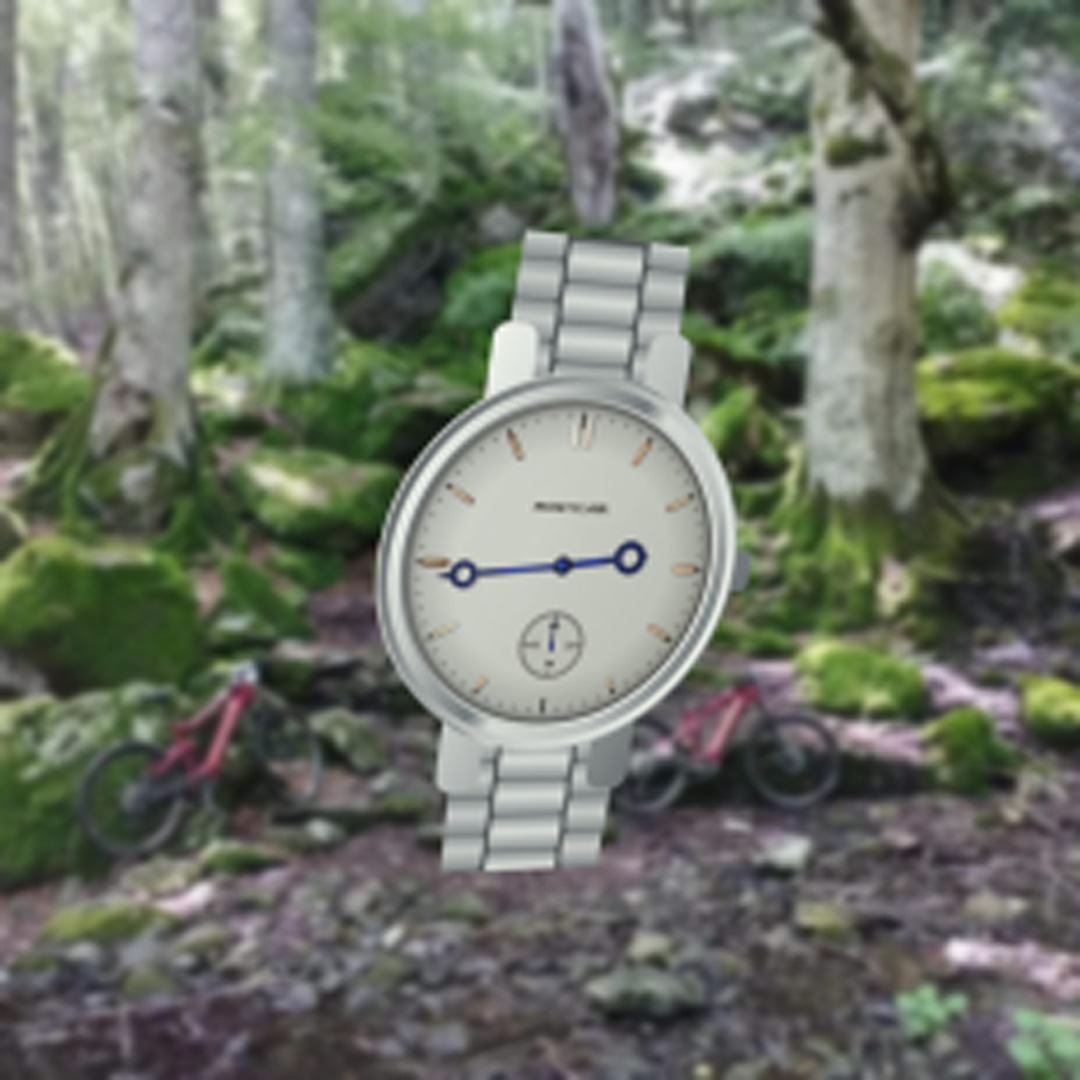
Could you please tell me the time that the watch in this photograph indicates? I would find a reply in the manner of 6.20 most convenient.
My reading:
2.44
